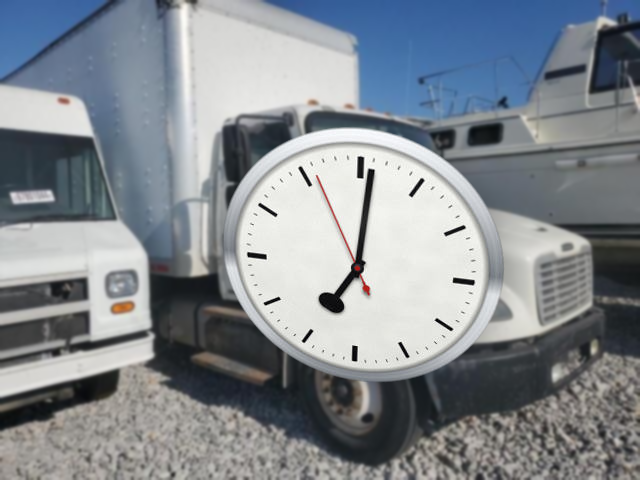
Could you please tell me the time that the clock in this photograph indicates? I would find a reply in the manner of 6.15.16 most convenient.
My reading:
7.00.56
